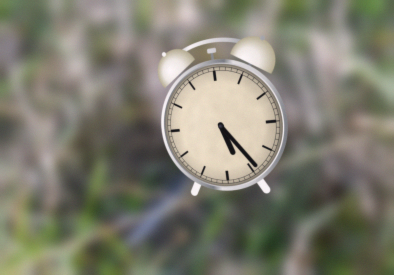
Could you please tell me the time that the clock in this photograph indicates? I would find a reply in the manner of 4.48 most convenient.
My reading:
5.24
